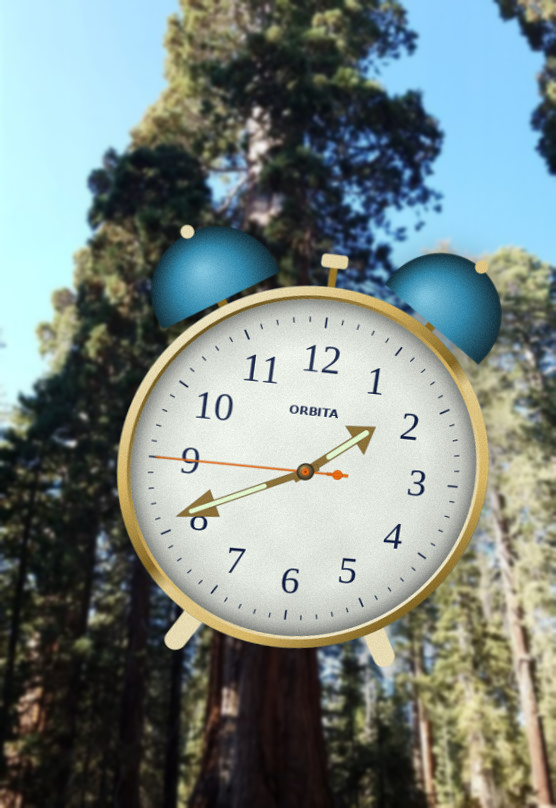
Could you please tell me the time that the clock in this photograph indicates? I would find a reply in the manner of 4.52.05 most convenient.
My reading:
1.40.45
